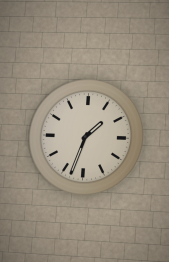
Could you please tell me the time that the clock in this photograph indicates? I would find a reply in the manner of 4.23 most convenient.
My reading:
1.33
